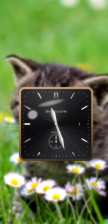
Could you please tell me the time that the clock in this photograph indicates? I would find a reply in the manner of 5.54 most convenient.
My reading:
11.27
